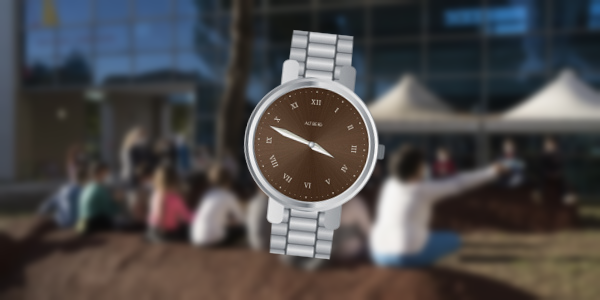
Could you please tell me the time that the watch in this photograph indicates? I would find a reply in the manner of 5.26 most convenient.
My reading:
3.48
